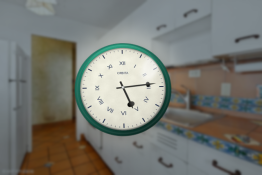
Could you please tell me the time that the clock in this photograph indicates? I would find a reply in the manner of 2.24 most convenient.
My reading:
5.14
